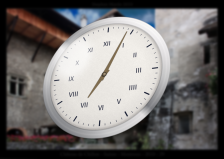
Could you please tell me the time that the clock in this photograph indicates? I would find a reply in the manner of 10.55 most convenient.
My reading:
7.04
